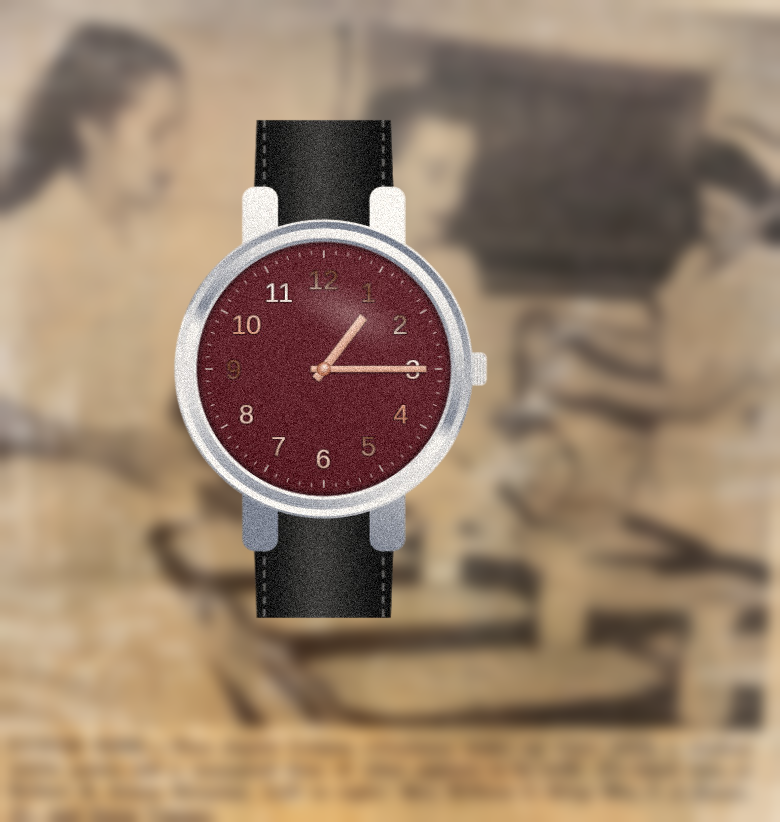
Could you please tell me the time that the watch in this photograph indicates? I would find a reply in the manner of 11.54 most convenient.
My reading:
1.15
